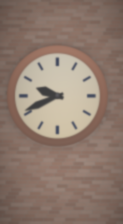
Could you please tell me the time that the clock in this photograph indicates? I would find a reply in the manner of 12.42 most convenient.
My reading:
9.41
